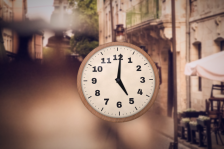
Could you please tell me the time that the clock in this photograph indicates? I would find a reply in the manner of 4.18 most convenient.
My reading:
5.01
